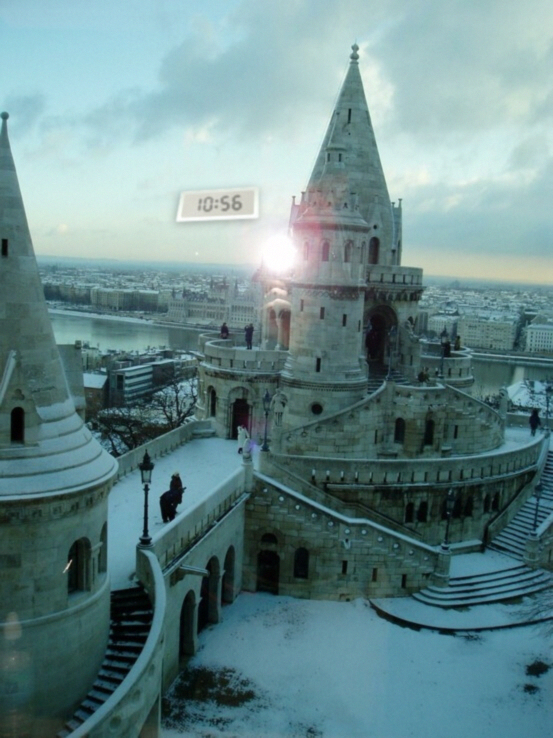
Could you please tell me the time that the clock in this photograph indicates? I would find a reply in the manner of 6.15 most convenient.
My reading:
10.56
